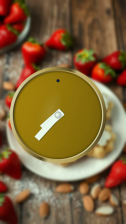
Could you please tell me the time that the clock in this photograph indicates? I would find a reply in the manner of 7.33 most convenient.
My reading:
7.37
